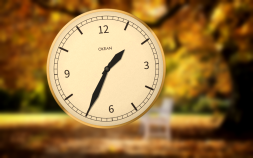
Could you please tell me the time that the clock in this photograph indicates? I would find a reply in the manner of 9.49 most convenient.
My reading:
1.35
